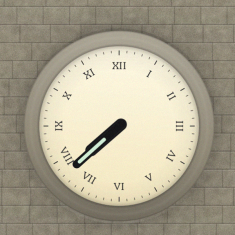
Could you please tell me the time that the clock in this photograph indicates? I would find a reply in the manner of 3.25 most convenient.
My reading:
7.38
